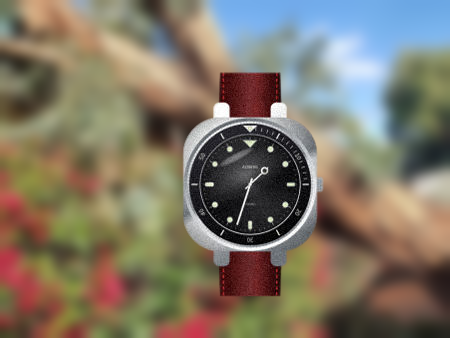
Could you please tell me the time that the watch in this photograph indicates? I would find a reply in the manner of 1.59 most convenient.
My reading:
1.33
